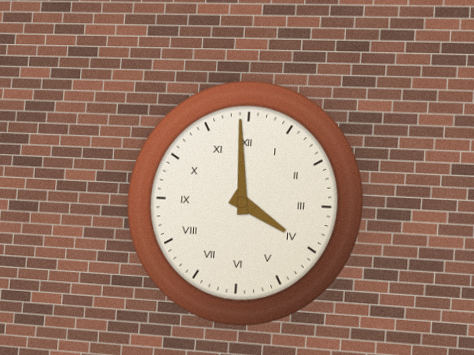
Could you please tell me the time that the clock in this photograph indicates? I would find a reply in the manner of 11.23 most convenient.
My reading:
3.59
